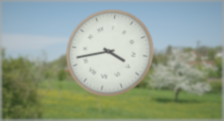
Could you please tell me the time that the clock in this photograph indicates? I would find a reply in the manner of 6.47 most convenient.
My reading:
4.47
